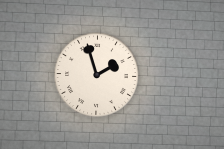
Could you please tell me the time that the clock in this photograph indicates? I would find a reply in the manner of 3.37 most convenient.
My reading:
1.57
